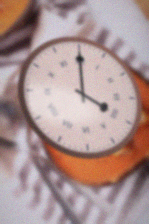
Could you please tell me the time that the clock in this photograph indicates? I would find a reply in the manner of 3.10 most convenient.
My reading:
4.00
